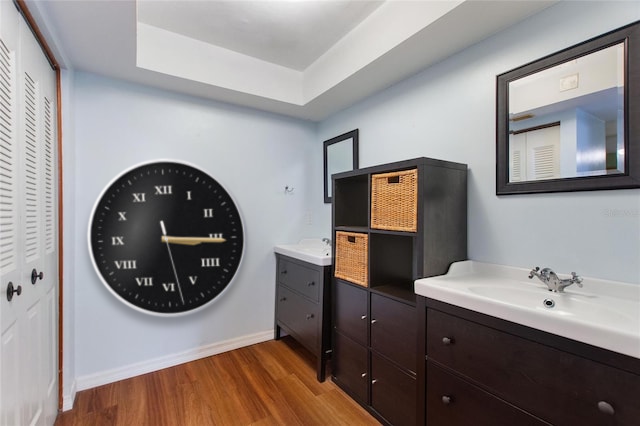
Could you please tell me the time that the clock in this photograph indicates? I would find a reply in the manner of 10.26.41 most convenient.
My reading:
3.15.28
